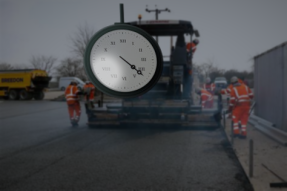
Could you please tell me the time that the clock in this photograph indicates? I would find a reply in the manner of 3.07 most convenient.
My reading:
4.22
